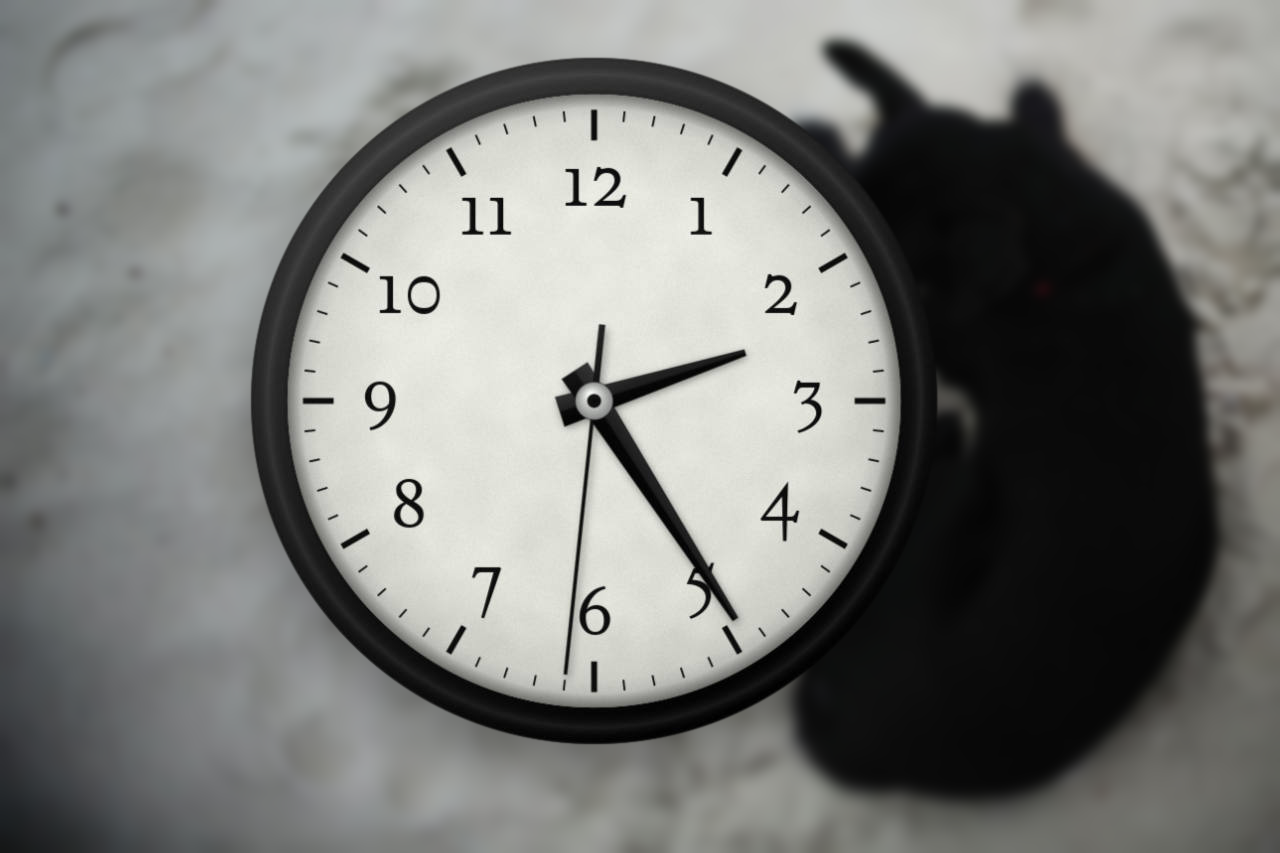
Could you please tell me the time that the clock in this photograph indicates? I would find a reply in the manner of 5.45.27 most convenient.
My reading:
2.24.31
